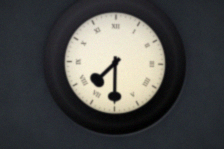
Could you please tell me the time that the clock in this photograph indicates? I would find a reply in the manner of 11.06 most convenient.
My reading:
7.30
